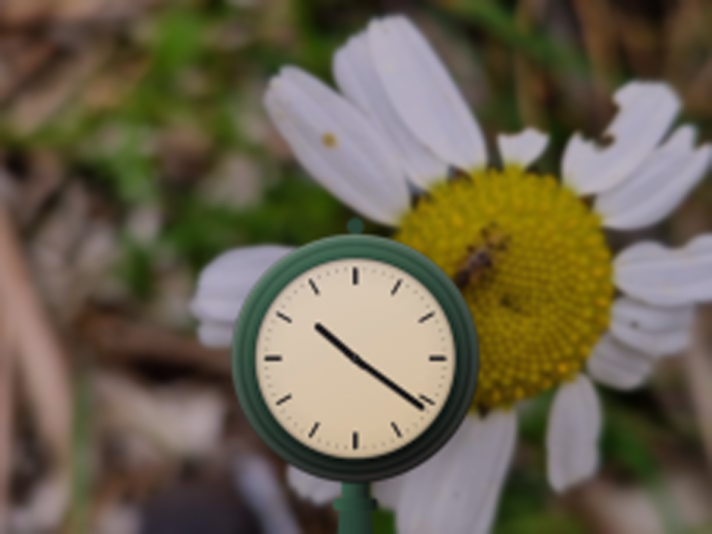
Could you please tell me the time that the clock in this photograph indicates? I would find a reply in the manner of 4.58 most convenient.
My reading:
10.21
